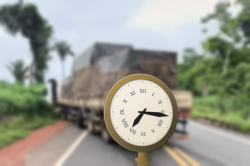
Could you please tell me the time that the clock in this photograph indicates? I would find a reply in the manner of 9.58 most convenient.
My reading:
7.16
